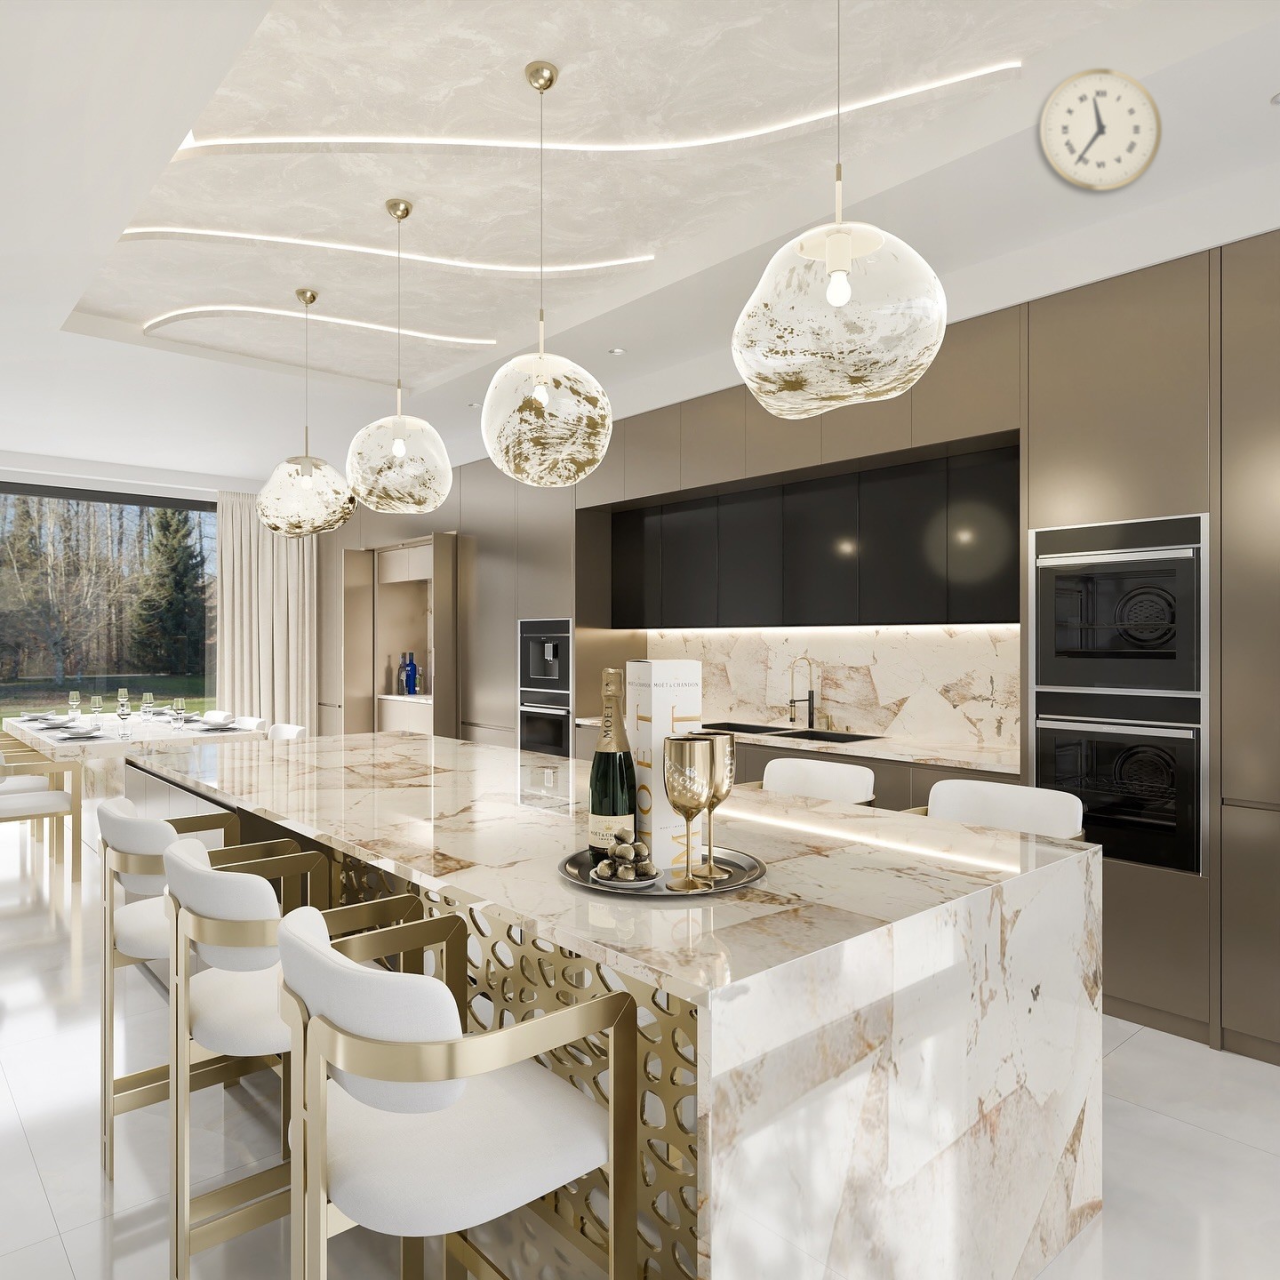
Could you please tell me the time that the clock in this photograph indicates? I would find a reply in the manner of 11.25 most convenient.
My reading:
11.36
